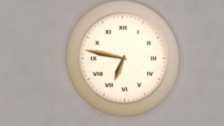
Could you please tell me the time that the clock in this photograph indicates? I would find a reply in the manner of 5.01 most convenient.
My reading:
6.47
